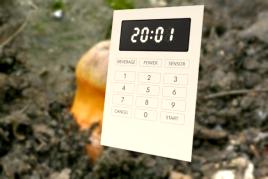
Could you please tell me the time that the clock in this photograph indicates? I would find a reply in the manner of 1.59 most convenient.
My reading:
20.01
